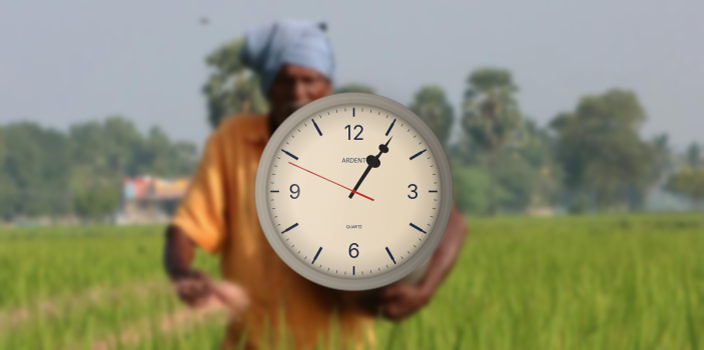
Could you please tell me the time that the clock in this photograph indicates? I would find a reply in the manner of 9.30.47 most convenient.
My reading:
1.05.49
